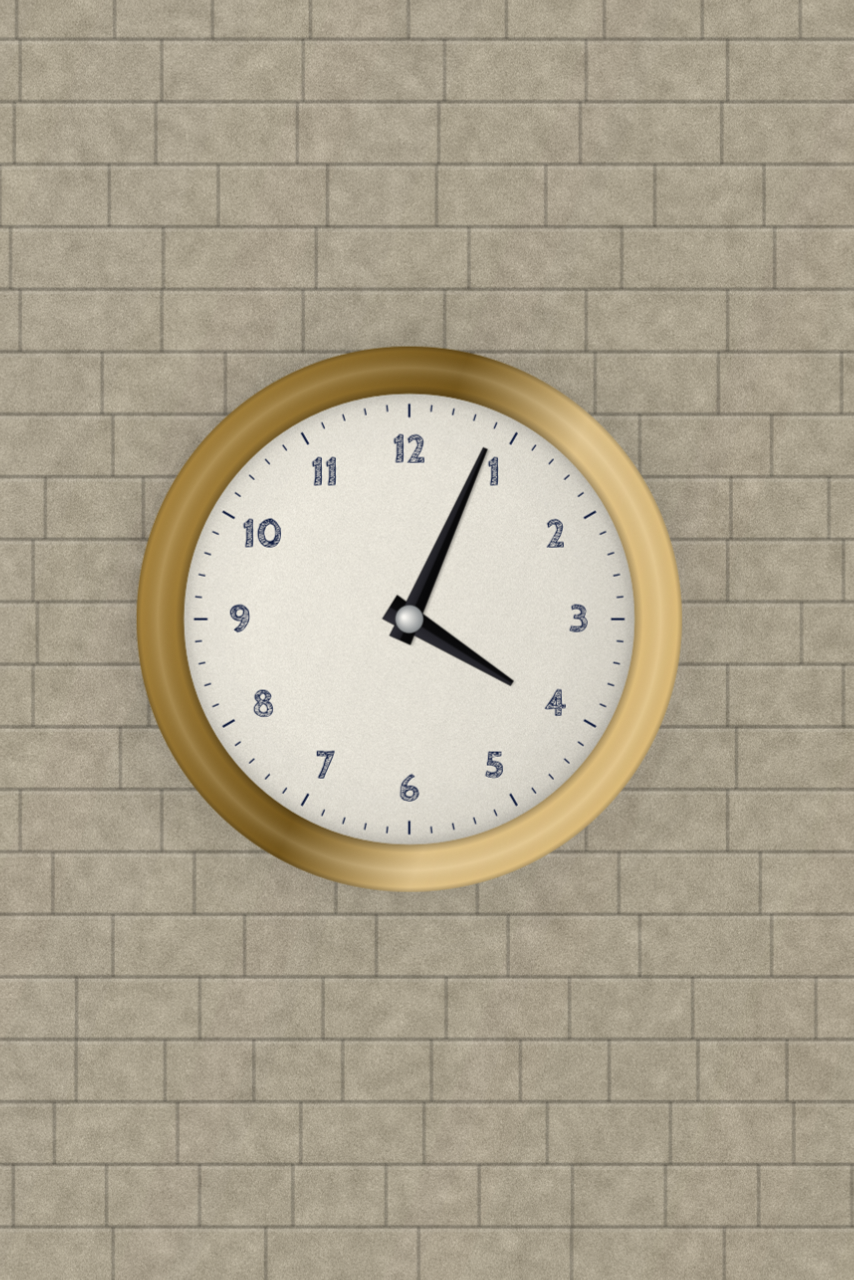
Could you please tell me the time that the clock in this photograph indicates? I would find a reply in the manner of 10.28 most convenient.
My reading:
4.04
